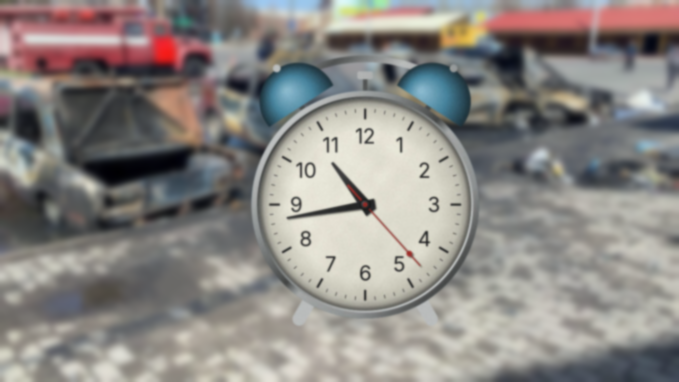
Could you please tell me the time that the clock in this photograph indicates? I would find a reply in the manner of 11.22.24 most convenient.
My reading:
10.43.23
